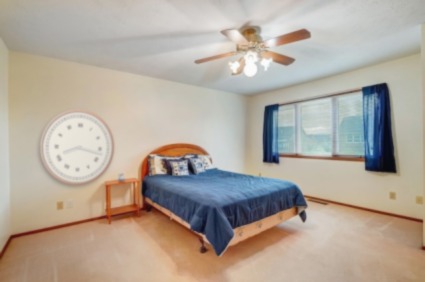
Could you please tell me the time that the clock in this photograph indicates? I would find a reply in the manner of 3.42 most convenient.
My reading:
8.17
